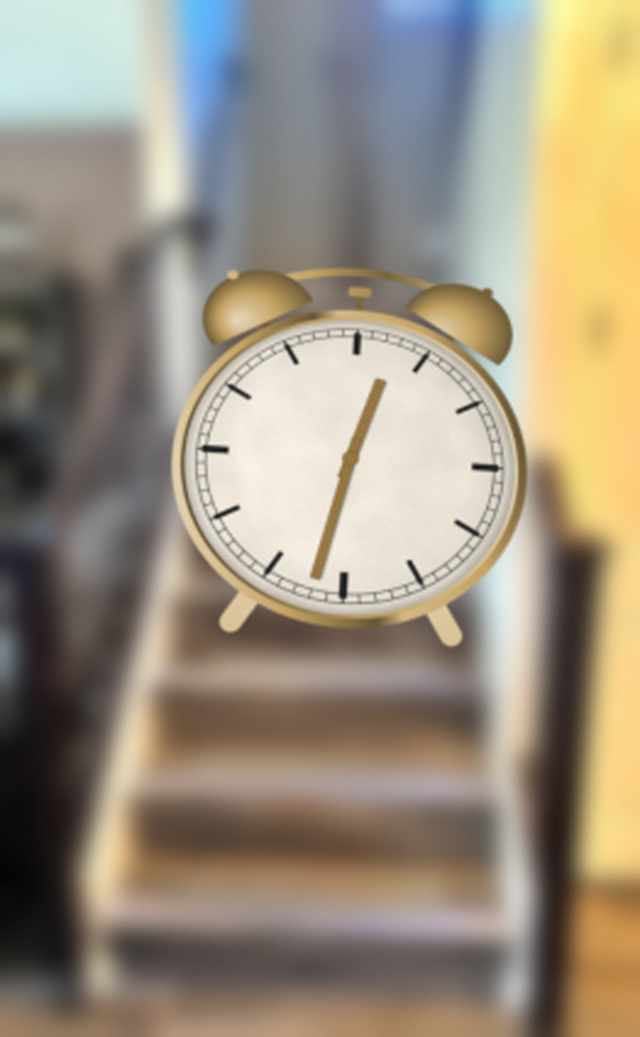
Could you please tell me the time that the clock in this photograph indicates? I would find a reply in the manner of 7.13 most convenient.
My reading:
12.32
